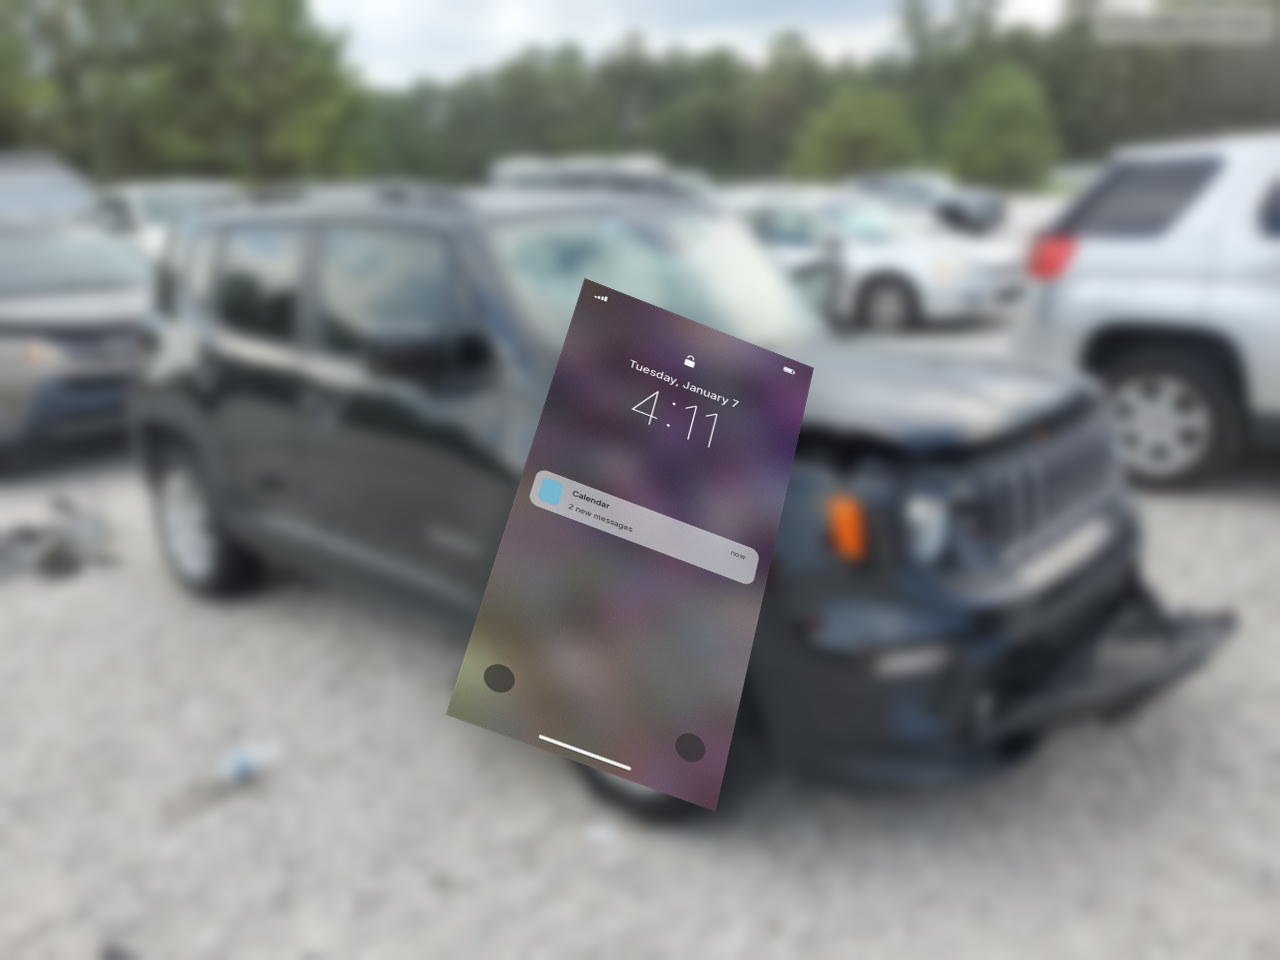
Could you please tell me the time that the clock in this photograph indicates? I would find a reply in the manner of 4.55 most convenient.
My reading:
4.11
